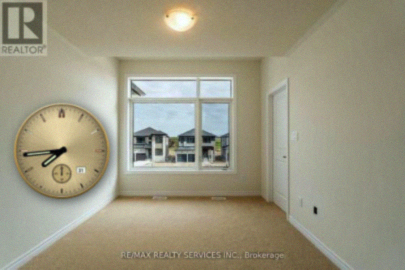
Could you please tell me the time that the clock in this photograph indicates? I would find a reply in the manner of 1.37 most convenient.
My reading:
7.44
